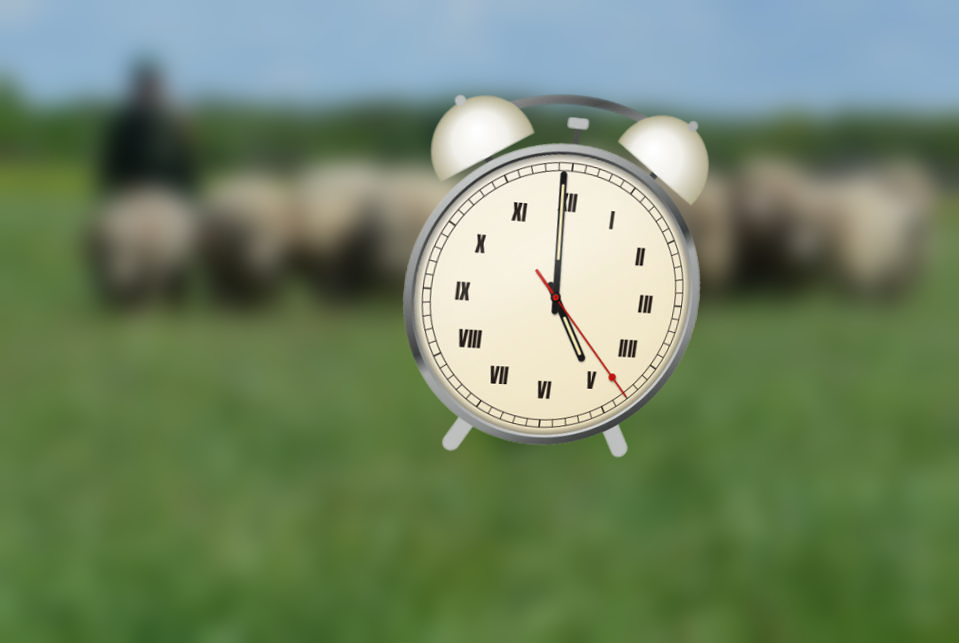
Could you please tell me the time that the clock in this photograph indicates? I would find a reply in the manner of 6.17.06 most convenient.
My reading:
4.59.23
